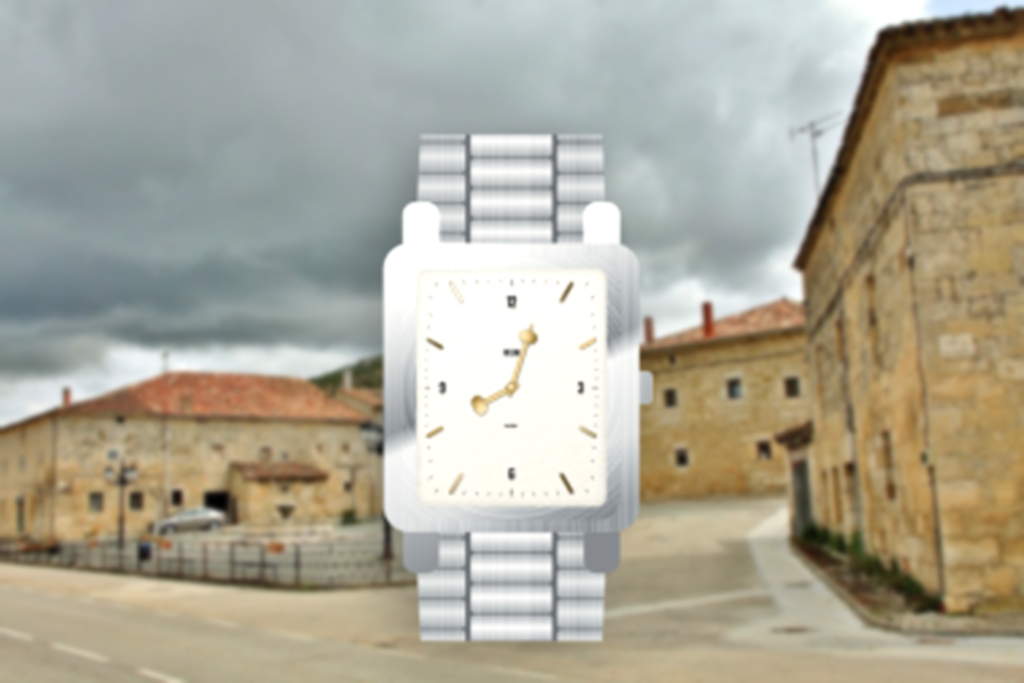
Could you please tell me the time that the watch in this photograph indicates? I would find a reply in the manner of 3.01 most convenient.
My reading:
8.03
